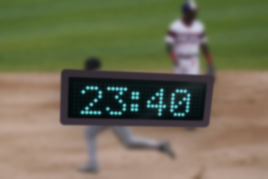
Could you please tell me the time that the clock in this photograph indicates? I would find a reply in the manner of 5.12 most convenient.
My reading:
23.40
